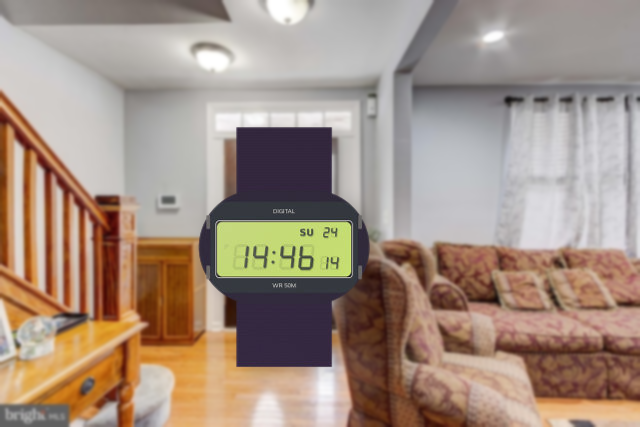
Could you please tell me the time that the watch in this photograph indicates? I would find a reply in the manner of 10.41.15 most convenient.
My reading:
14.46.14
